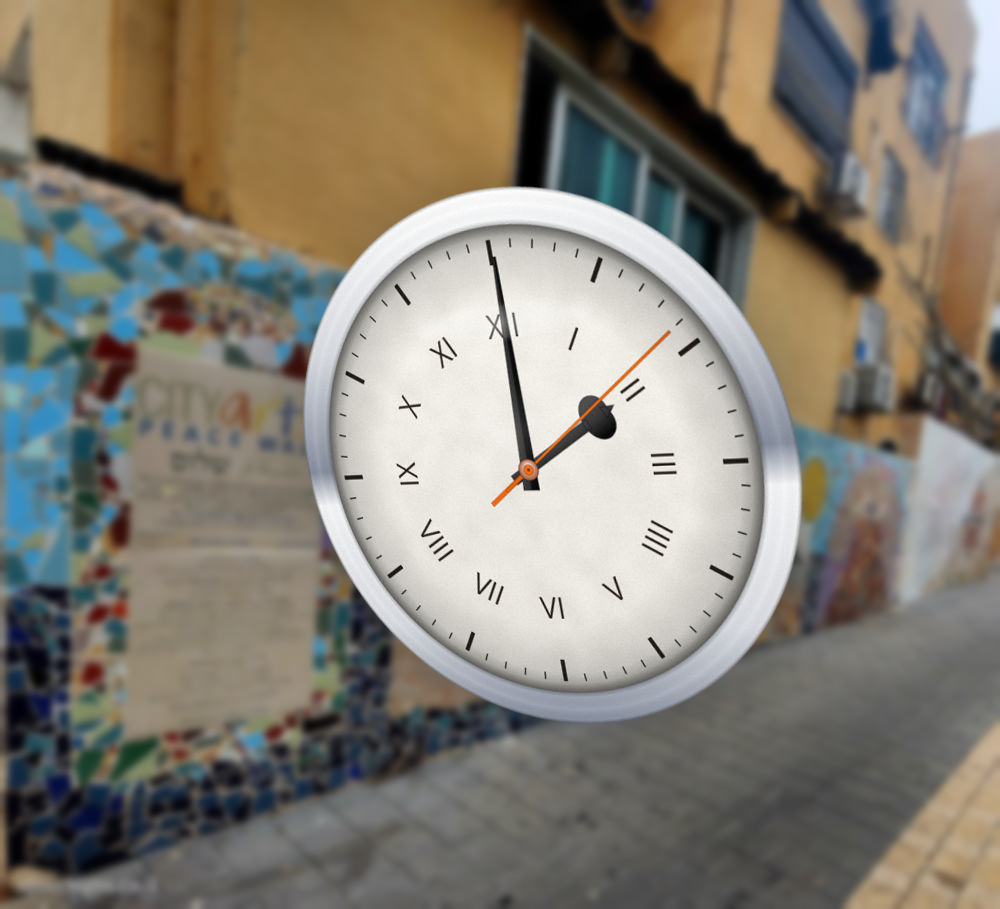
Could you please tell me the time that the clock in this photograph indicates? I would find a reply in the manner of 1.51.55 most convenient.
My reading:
2.00.09
